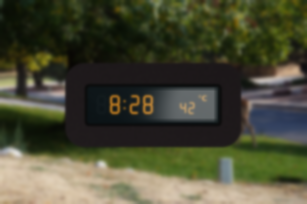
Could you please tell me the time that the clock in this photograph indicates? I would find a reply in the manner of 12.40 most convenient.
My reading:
8.28
